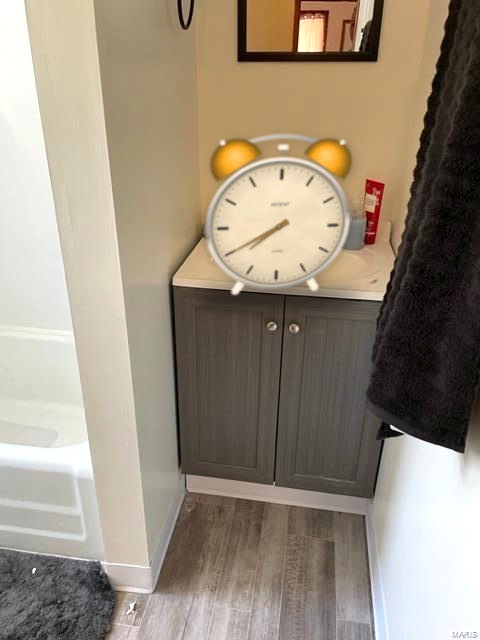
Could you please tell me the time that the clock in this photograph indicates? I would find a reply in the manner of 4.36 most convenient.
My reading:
7.40
